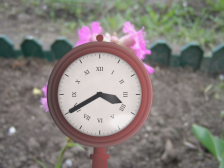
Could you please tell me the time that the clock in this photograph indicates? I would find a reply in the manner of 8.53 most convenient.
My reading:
3.40
